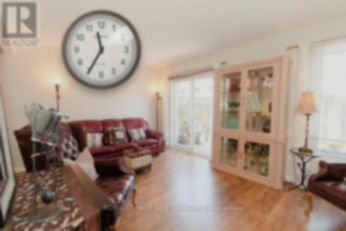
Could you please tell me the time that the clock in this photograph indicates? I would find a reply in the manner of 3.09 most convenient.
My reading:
11.35
